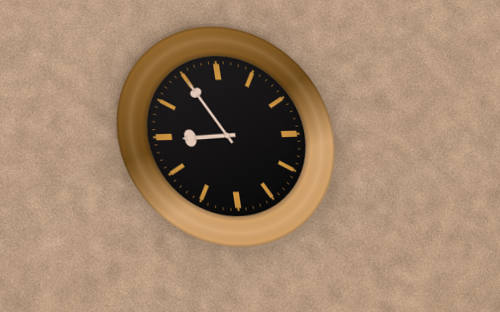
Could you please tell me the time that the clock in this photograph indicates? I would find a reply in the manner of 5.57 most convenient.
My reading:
8.55
